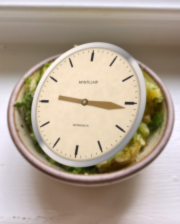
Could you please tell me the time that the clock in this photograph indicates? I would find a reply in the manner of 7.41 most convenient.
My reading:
9.16
